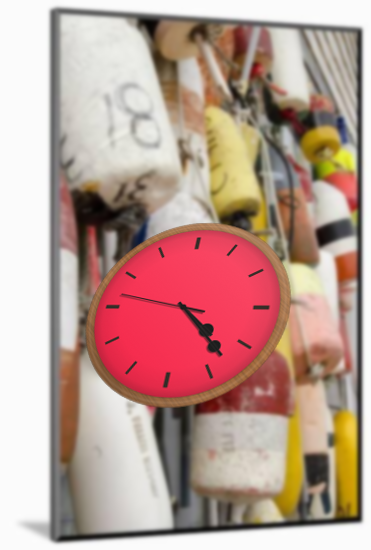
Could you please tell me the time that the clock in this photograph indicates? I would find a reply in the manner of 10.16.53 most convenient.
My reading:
4.22.47
